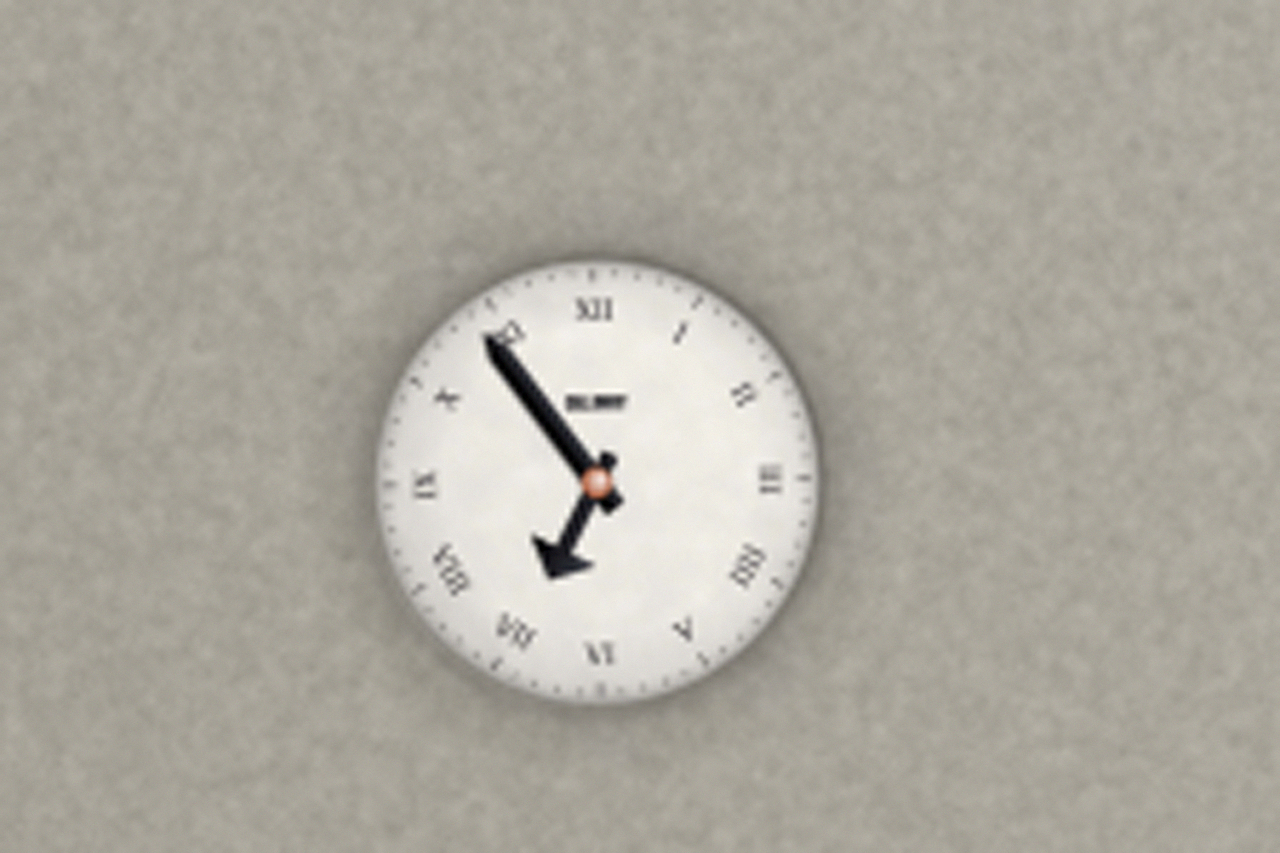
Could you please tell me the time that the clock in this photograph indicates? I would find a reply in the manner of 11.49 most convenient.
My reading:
6.54
